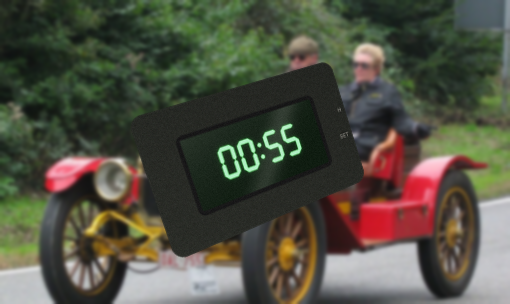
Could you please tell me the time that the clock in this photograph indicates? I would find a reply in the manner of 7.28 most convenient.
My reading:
0.55
